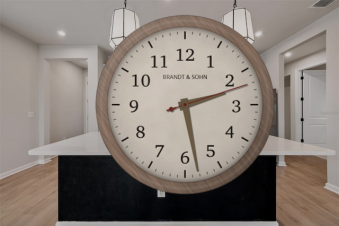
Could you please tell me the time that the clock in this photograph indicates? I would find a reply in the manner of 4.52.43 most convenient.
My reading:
2.28.12
